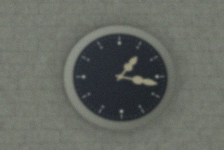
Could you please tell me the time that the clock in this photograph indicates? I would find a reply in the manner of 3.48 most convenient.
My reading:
1.17
